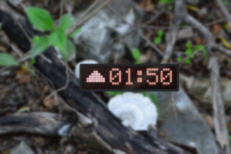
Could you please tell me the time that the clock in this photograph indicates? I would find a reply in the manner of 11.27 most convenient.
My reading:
1.50
